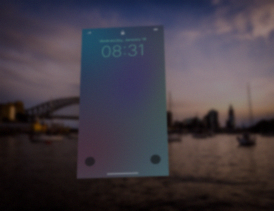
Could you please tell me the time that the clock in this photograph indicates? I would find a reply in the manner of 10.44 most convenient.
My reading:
8.31
